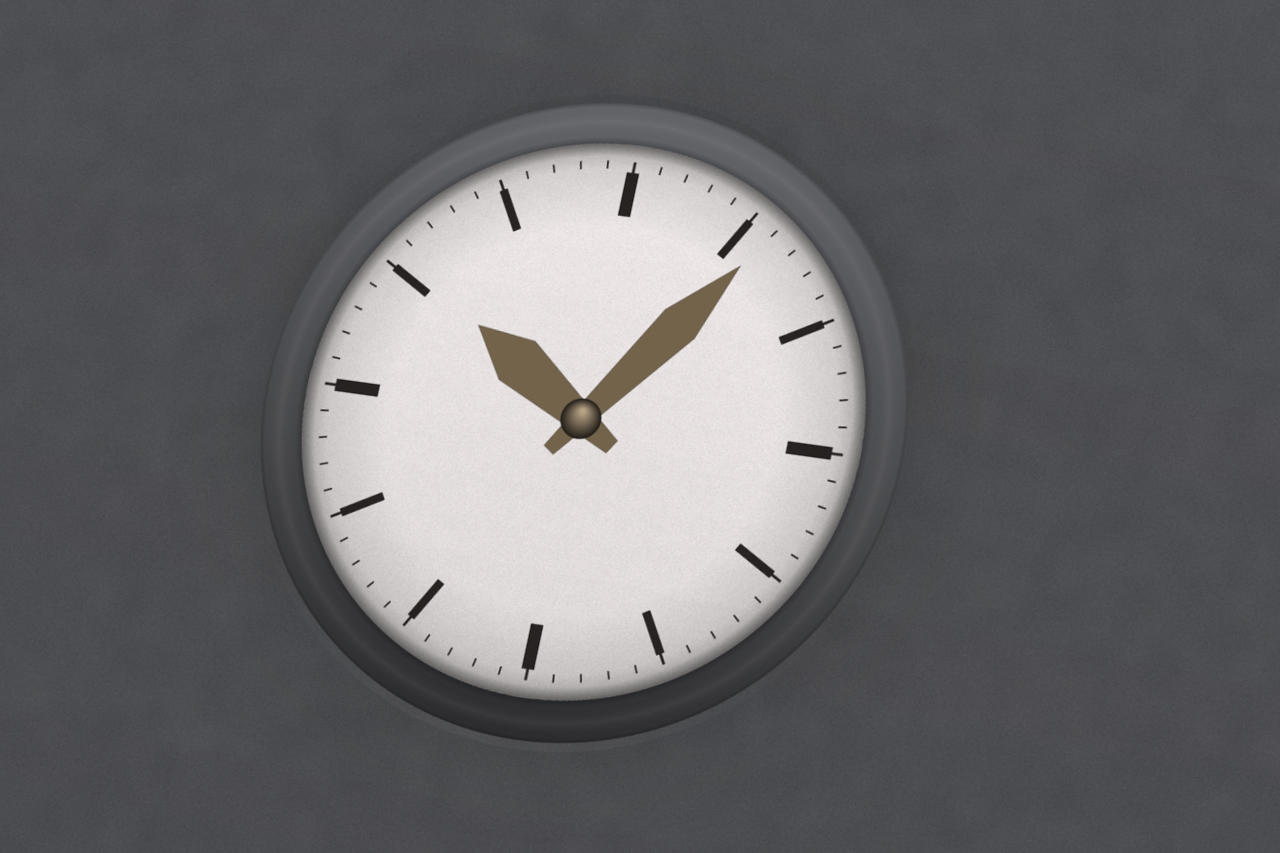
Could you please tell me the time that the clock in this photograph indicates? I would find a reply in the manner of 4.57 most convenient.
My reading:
10.06
